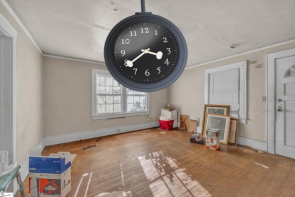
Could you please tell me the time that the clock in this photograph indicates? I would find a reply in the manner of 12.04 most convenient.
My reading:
3.39
